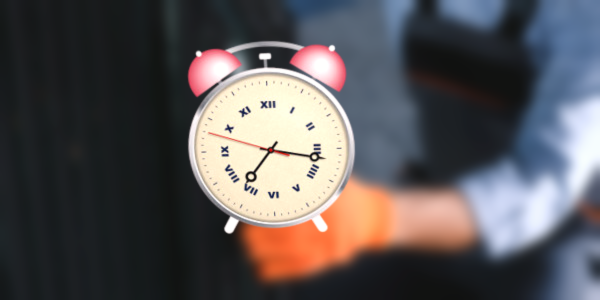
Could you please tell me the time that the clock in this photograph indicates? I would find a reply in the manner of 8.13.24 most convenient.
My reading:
7.16.48
